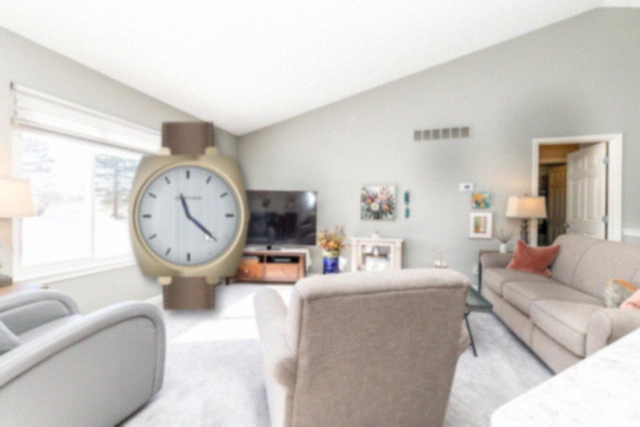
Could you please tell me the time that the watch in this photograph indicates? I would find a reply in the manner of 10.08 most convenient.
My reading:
11.22
